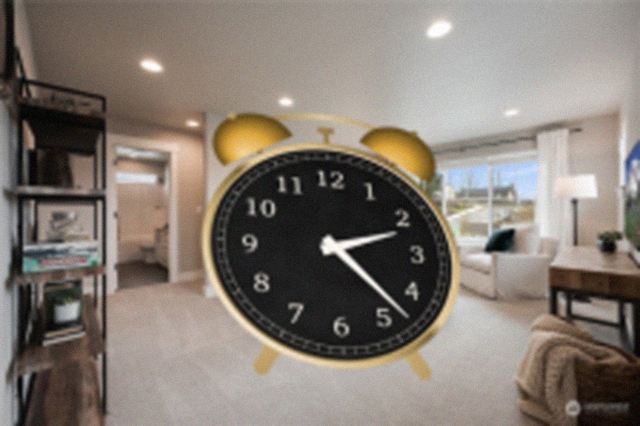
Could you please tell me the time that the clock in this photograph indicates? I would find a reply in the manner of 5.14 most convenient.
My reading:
2.23
